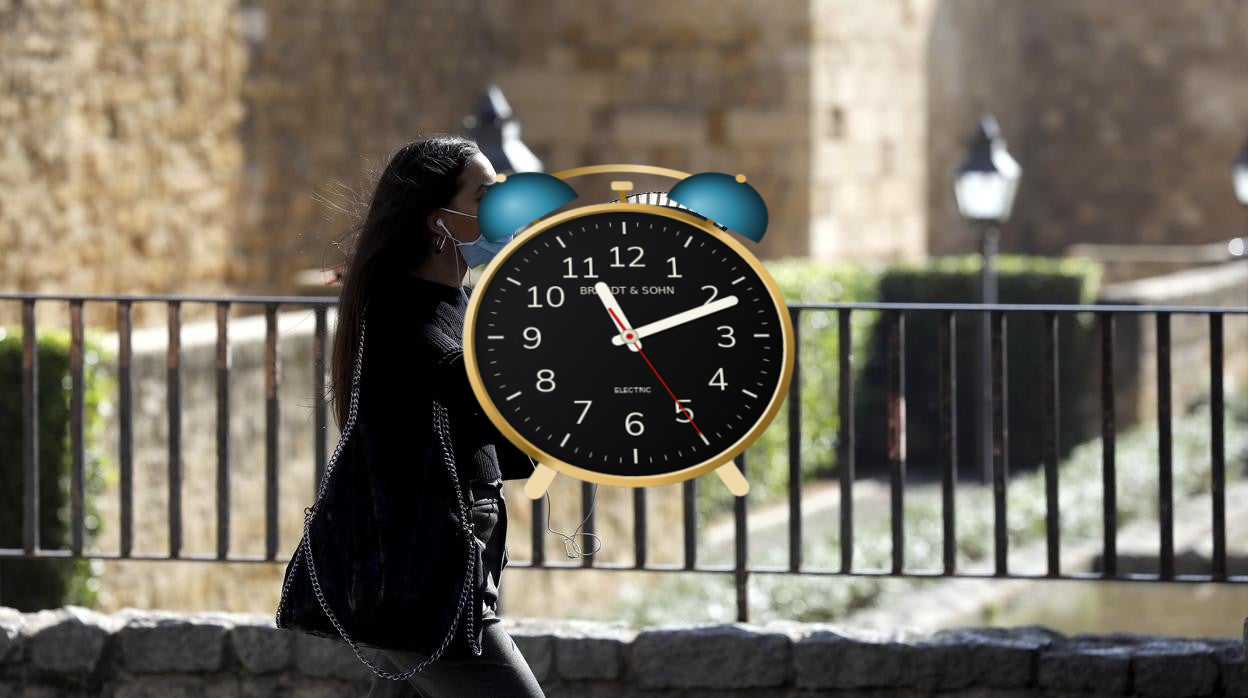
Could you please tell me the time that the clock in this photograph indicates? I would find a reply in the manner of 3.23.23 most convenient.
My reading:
11.11.25
